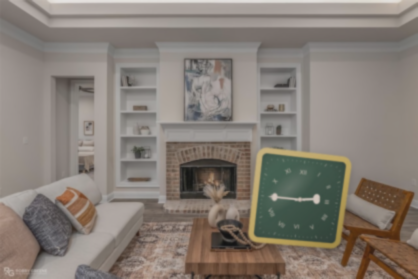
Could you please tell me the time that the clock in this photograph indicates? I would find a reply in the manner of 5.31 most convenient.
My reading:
2.45
